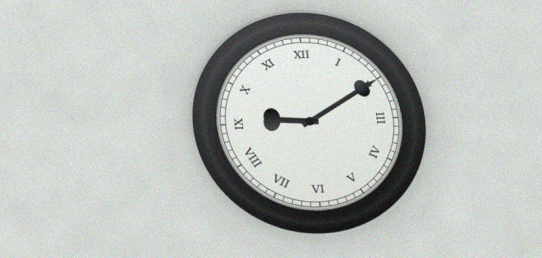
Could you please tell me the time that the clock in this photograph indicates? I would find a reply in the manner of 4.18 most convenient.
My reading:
9.10
